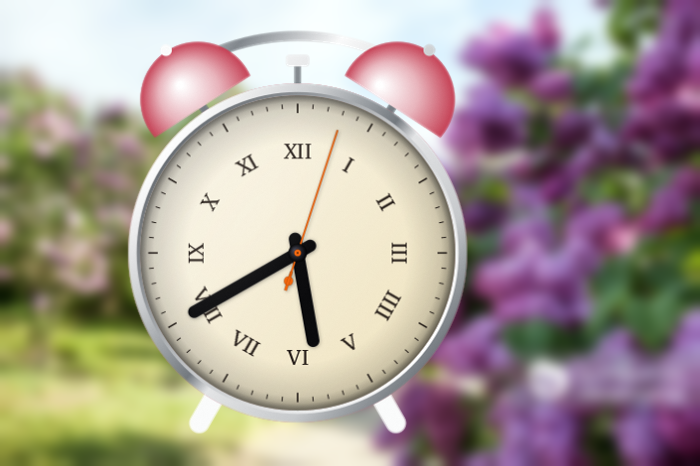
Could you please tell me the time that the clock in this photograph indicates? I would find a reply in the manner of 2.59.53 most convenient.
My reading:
5.40.03
